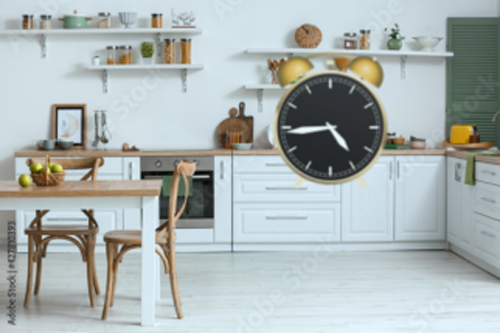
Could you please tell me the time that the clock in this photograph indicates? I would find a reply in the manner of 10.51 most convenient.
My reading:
4.44
